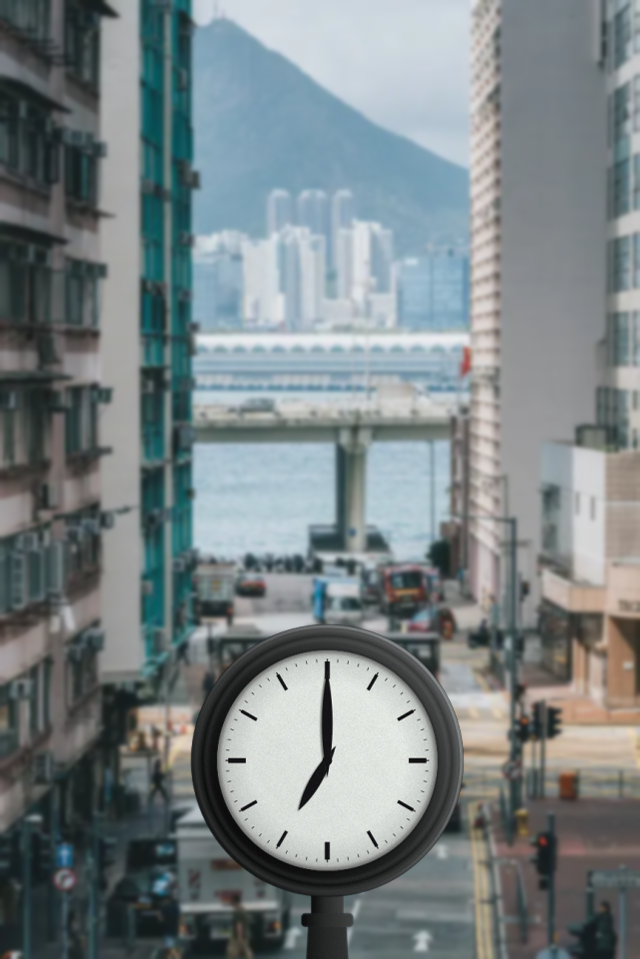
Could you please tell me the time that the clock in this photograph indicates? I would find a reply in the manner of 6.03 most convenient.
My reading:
7.00
